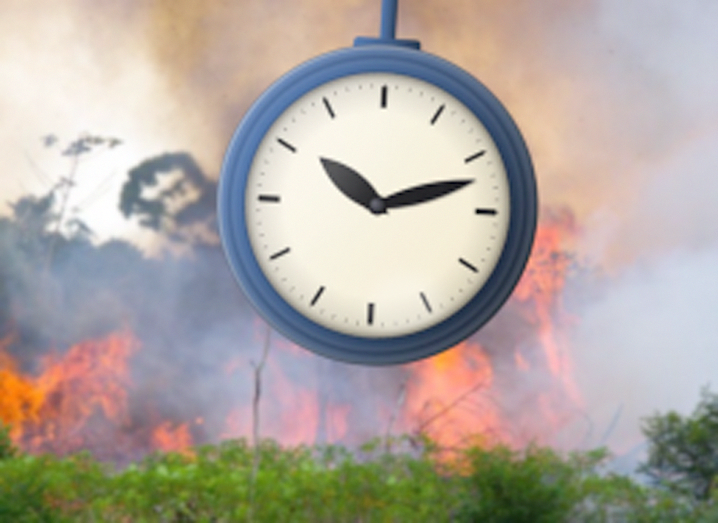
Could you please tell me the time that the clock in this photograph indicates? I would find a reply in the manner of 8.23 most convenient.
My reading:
10.12
